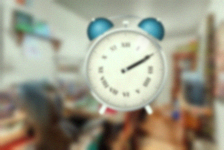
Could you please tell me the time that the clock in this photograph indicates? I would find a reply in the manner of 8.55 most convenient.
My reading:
2.10
